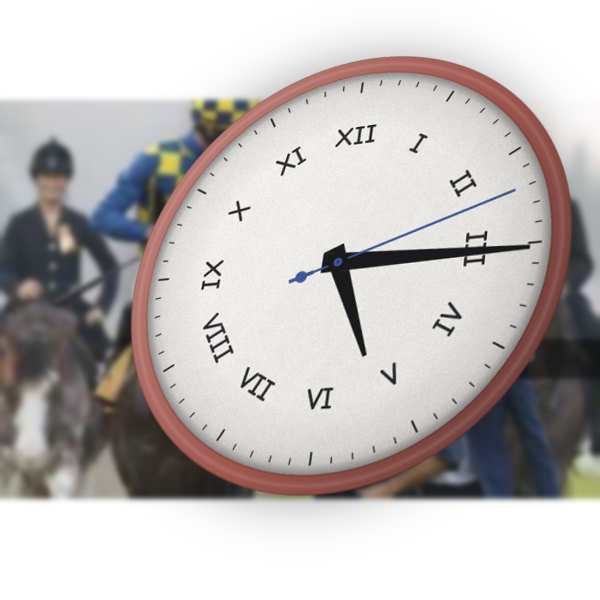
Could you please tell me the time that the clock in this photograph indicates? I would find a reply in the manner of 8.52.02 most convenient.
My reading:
5.15.12
